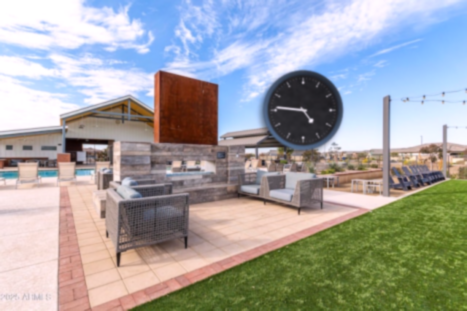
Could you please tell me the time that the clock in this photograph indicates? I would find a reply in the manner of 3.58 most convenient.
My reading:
4.46
